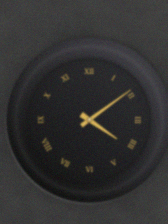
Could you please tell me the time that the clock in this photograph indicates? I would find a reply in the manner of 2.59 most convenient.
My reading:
4.09
